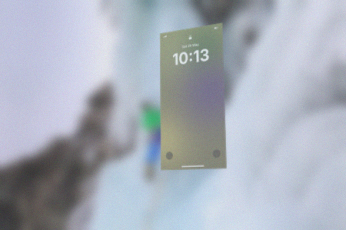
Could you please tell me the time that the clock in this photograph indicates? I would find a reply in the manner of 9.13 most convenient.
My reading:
10.13
